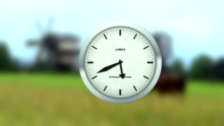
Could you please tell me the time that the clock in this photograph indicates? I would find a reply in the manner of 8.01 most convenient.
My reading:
5.41
